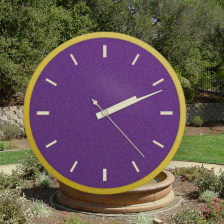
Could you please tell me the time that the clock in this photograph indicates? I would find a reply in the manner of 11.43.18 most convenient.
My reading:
2.11.23
